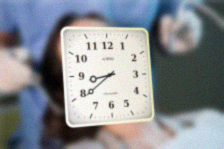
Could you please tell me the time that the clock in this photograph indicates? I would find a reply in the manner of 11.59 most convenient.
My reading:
8.39
